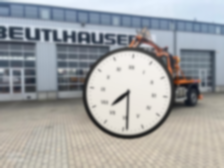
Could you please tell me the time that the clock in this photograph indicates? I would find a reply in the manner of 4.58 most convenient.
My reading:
7.29
